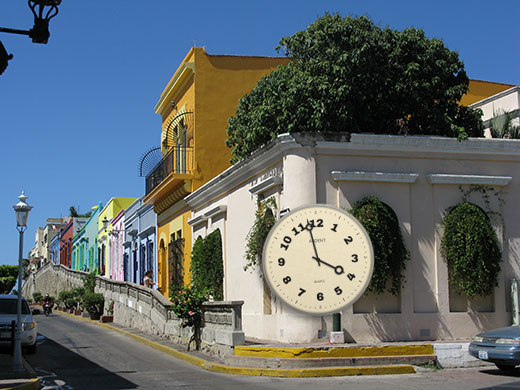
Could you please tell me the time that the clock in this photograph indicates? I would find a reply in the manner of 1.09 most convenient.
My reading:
3.58
